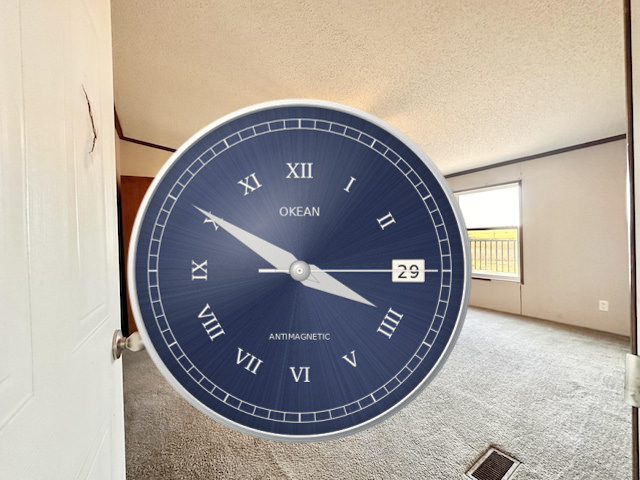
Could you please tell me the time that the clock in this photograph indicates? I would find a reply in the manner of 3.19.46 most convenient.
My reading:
3.50.15
